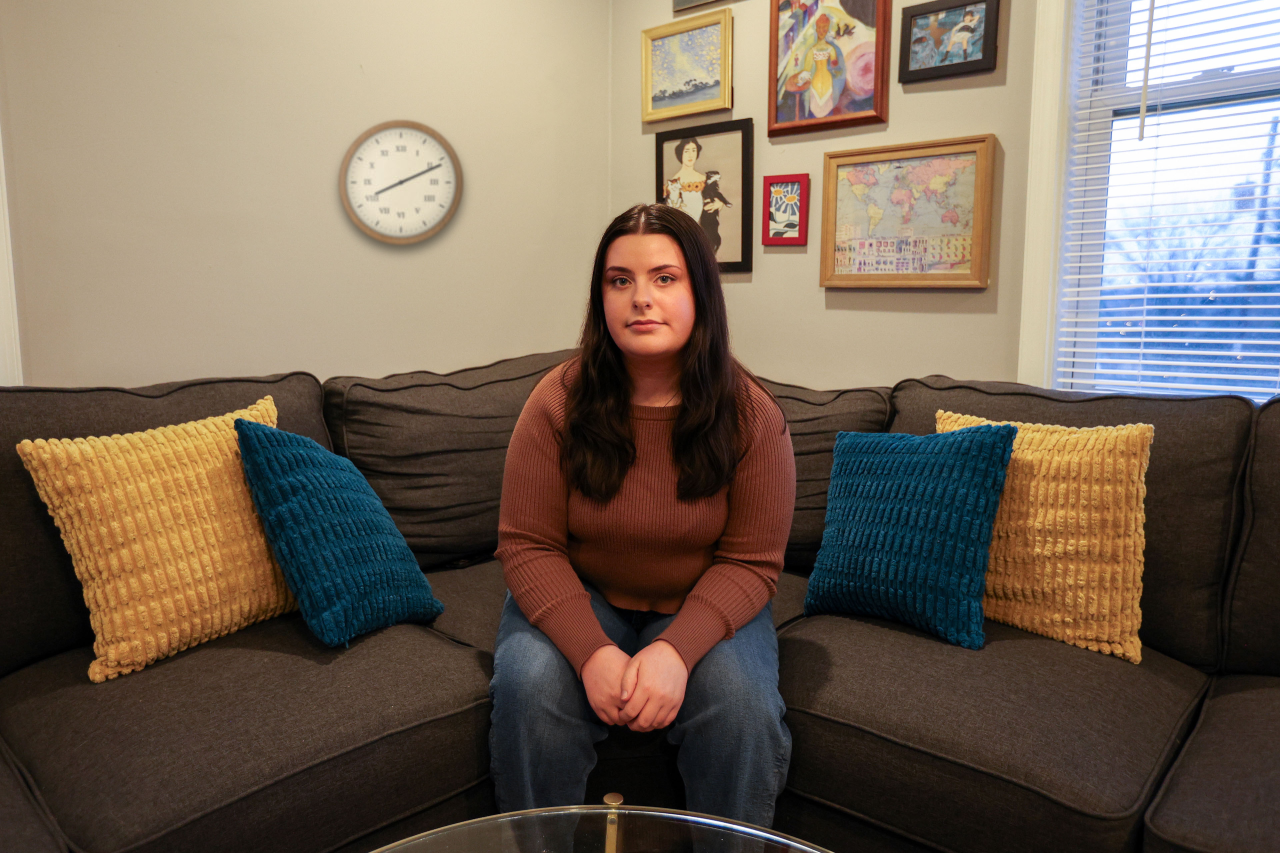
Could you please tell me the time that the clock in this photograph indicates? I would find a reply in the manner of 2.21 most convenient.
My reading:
8.11
